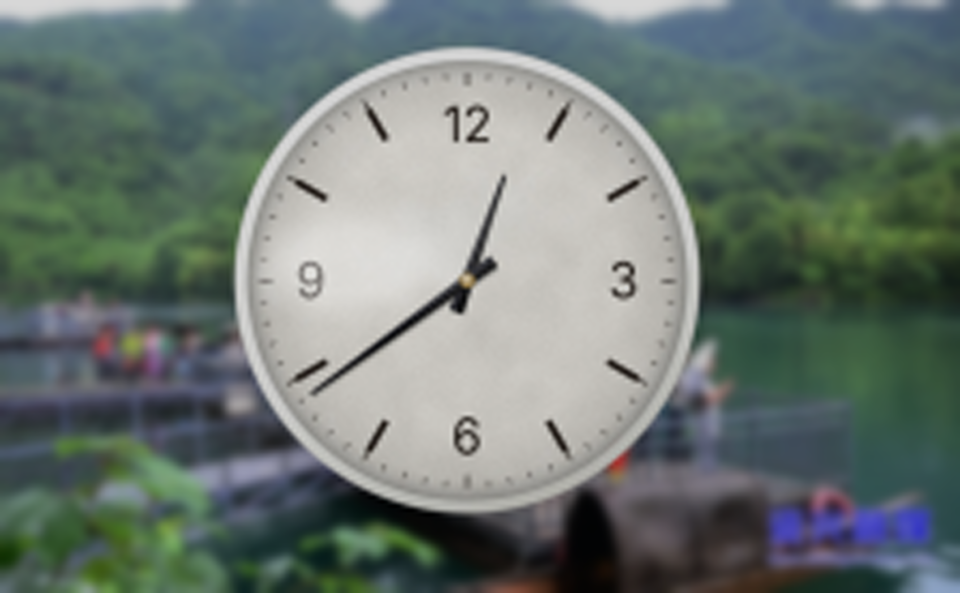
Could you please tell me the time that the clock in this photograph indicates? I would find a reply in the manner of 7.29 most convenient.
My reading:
12.39
